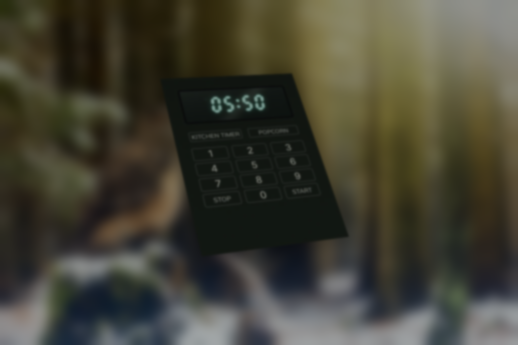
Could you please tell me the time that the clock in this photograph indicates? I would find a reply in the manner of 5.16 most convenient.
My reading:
5.50
